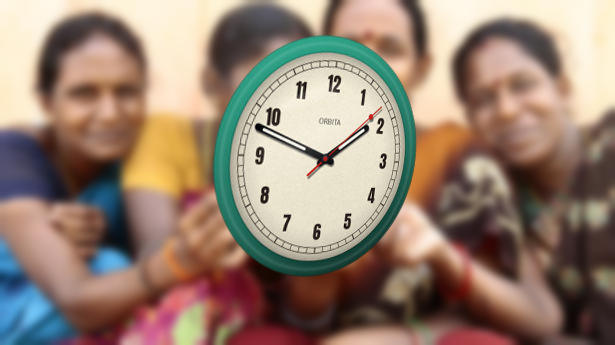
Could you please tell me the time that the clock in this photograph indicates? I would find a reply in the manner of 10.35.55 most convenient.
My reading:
1.48.08
